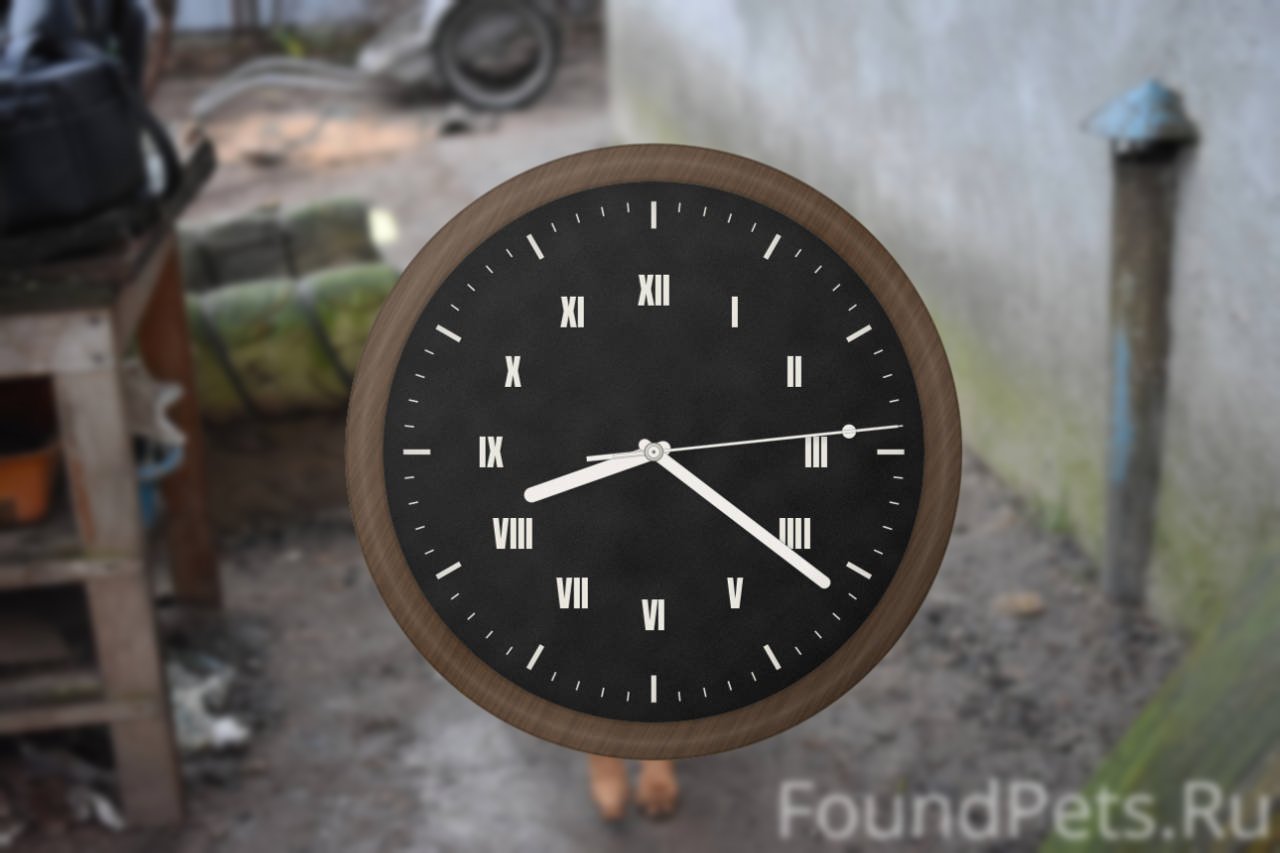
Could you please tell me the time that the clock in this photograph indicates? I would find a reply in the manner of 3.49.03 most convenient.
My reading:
8.21.14
